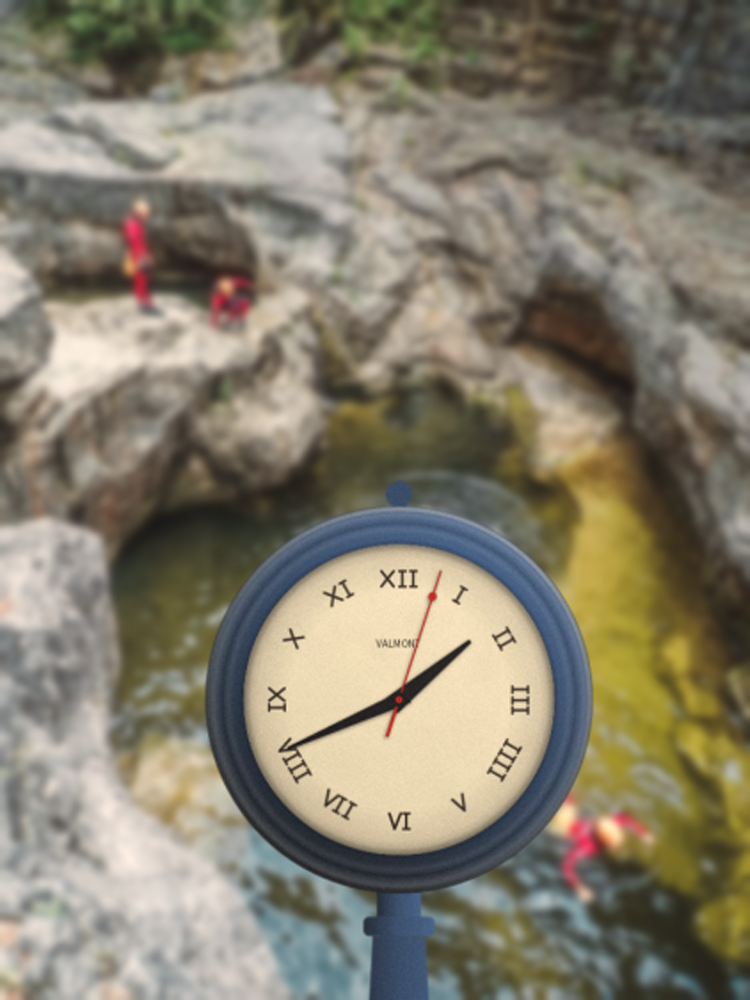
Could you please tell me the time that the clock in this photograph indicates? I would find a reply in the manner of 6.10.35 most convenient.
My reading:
1.41.03
